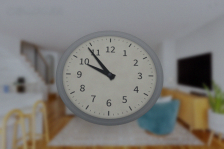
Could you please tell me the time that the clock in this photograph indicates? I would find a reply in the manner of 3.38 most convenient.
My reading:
9.54
